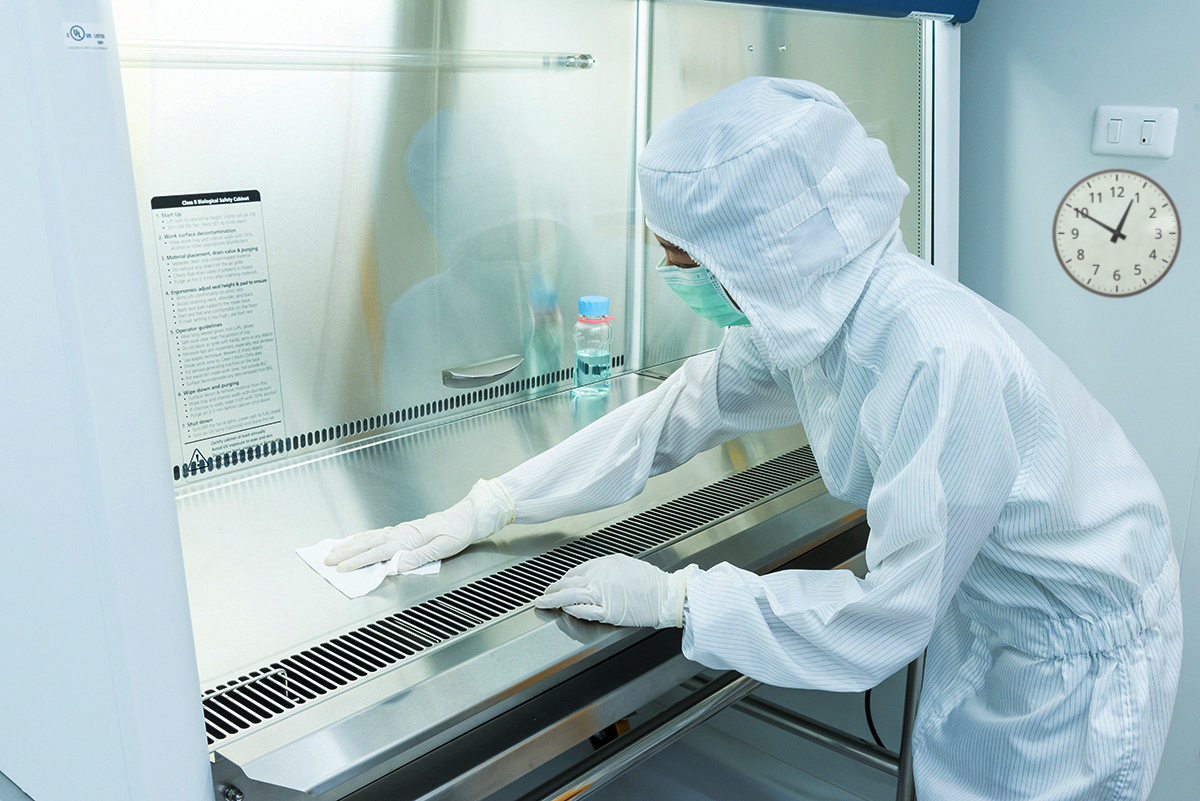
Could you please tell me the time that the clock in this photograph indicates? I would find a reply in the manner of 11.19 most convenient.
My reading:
12.50
